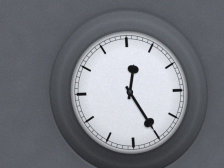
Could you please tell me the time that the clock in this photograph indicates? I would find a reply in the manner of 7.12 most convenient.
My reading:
12.25
